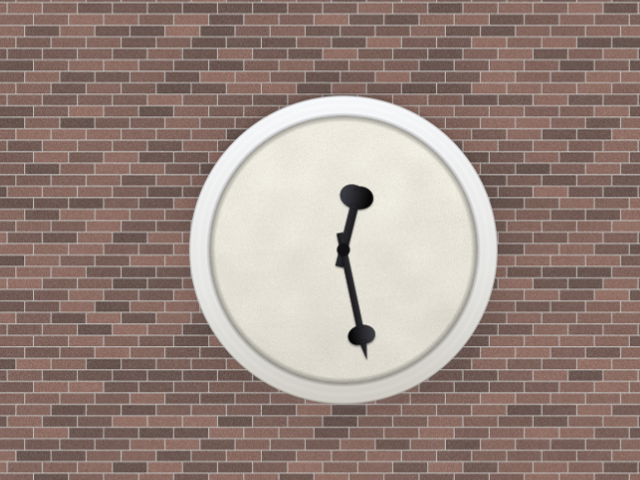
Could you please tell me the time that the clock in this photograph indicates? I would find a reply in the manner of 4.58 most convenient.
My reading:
12.28
